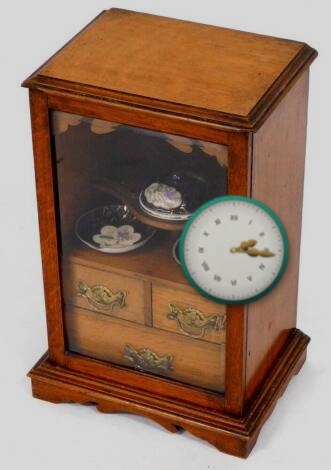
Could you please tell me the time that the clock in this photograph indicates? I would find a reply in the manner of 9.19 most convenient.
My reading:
2.16
